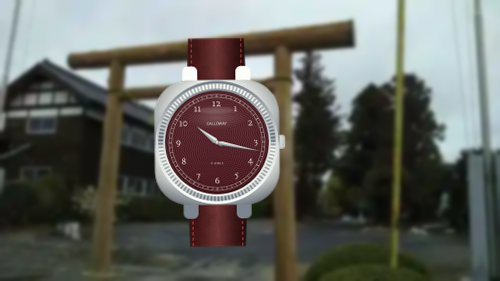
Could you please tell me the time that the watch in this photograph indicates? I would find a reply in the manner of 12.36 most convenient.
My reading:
10.17
